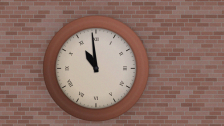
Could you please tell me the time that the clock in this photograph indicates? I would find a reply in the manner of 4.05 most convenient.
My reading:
10.59
